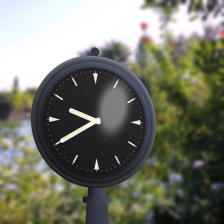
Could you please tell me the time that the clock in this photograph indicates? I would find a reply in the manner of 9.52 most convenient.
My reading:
9.40
